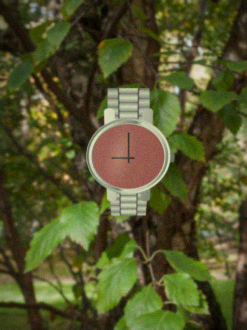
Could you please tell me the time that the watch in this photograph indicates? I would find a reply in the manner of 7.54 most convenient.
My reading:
9.00
